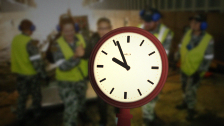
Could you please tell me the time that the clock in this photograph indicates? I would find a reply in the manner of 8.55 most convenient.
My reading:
9.56
